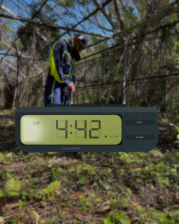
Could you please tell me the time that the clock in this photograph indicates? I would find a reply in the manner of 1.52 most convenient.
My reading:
4.42
